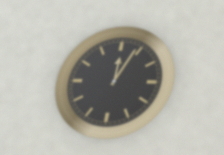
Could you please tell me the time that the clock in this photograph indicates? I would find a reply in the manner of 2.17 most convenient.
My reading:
12.04
